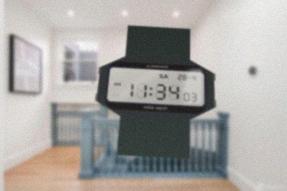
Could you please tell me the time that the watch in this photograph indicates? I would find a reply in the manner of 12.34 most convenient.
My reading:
11.34
